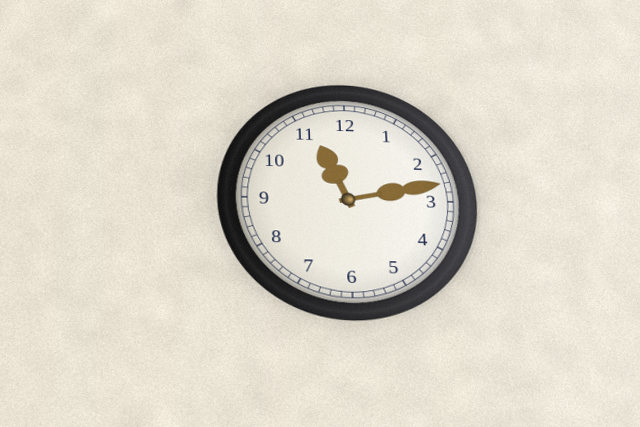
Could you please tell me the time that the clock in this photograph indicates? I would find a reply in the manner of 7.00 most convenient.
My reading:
11.13
